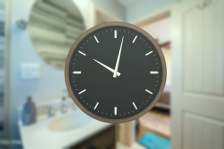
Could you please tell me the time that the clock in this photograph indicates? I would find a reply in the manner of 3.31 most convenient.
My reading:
10.02
